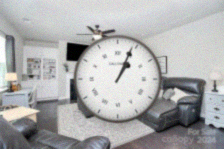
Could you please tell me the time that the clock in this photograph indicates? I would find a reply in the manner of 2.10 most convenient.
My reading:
1.04
